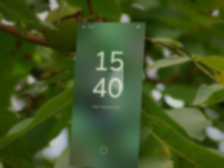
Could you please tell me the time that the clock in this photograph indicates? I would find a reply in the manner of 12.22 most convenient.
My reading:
15.40
